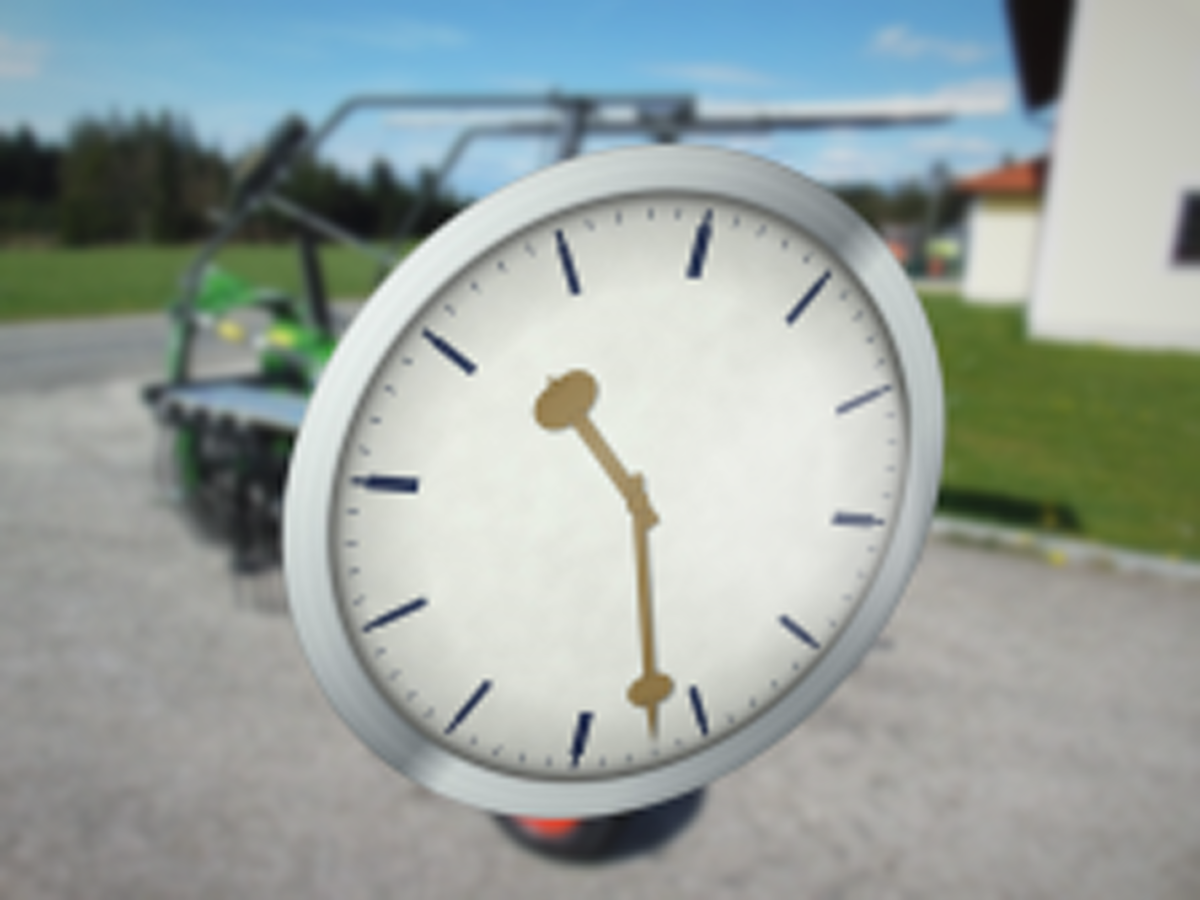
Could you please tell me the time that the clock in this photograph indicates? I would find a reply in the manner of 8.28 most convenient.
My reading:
10.27
